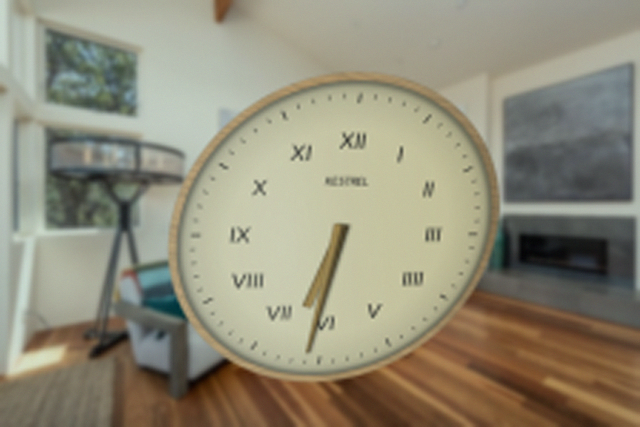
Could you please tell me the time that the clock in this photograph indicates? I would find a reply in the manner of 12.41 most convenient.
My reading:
6.31
